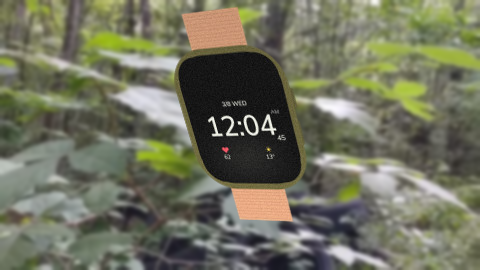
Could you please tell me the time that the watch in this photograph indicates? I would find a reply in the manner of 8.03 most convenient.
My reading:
12.04
